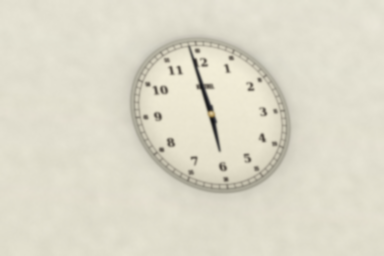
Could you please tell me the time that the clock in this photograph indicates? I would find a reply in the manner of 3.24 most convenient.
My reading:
5.59
